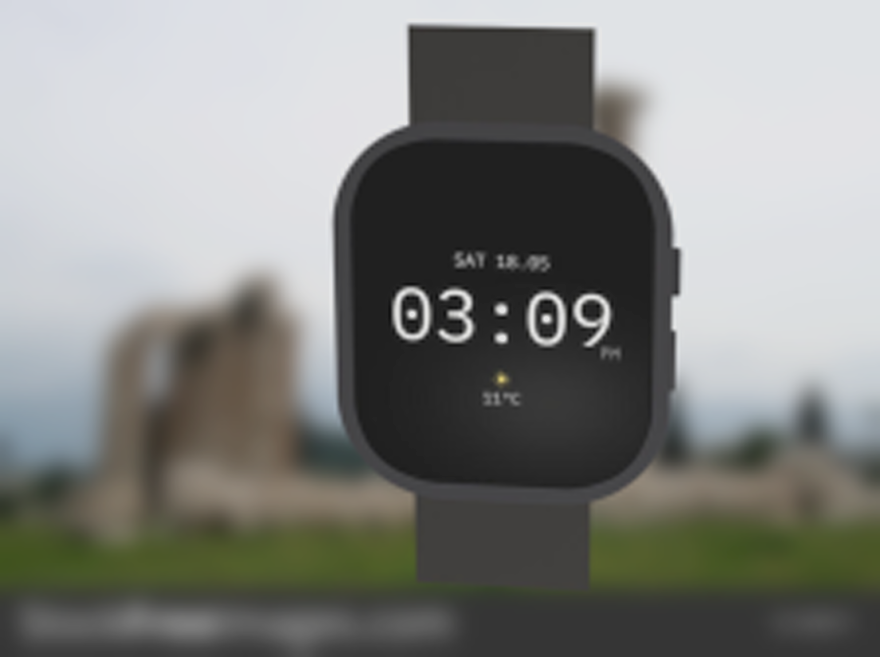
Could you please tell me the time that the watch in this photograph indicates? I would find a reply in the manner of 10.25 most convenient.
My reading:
3.09
